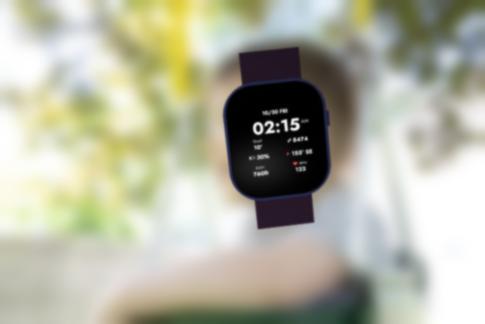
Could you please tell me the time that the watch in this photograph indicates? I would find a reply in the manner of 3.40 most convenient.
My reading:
2.15
